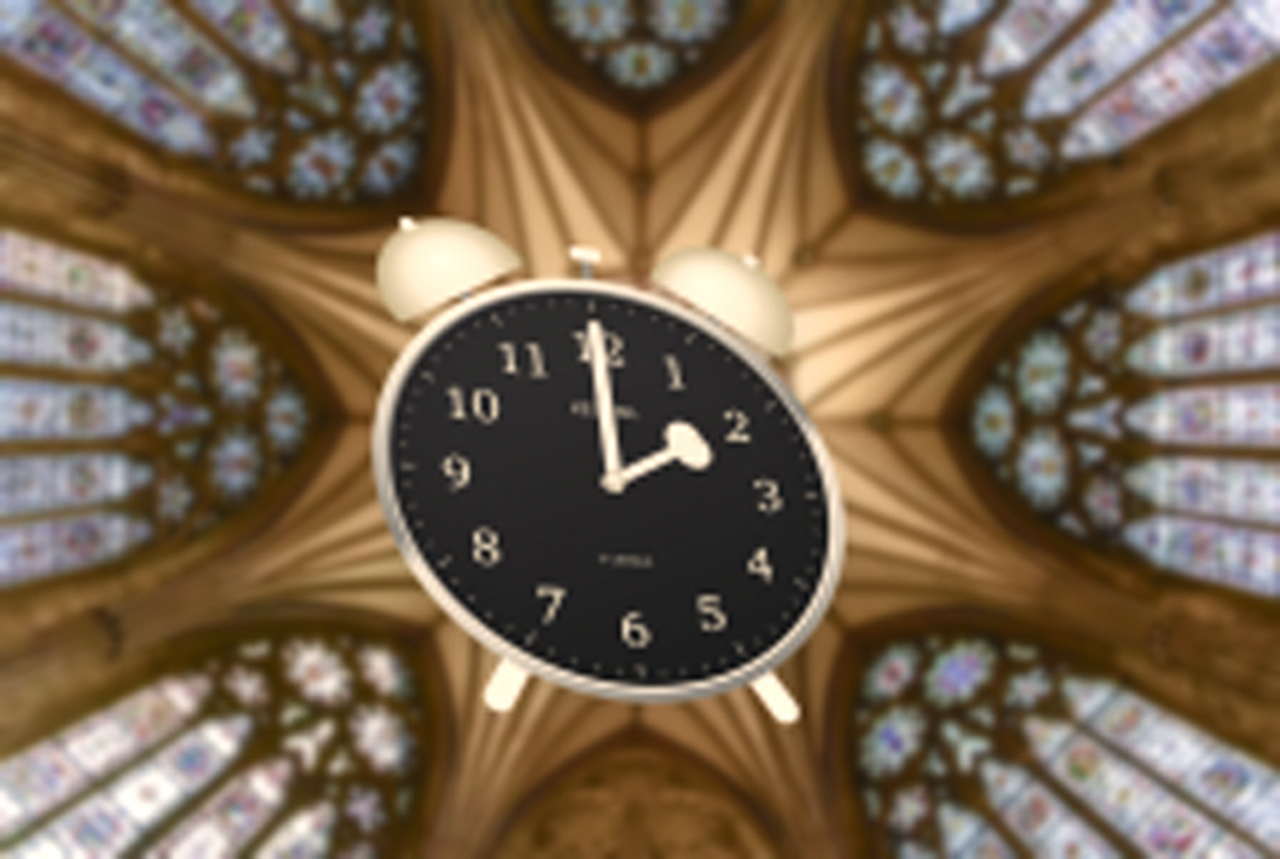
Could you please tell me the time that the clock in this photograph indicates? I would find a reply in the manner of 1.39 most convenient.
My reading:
2.00
